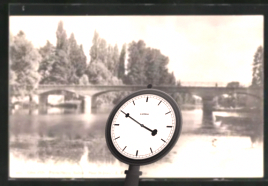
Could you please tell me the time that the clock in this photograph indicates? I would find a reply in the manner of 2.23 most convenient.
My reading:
3.50
